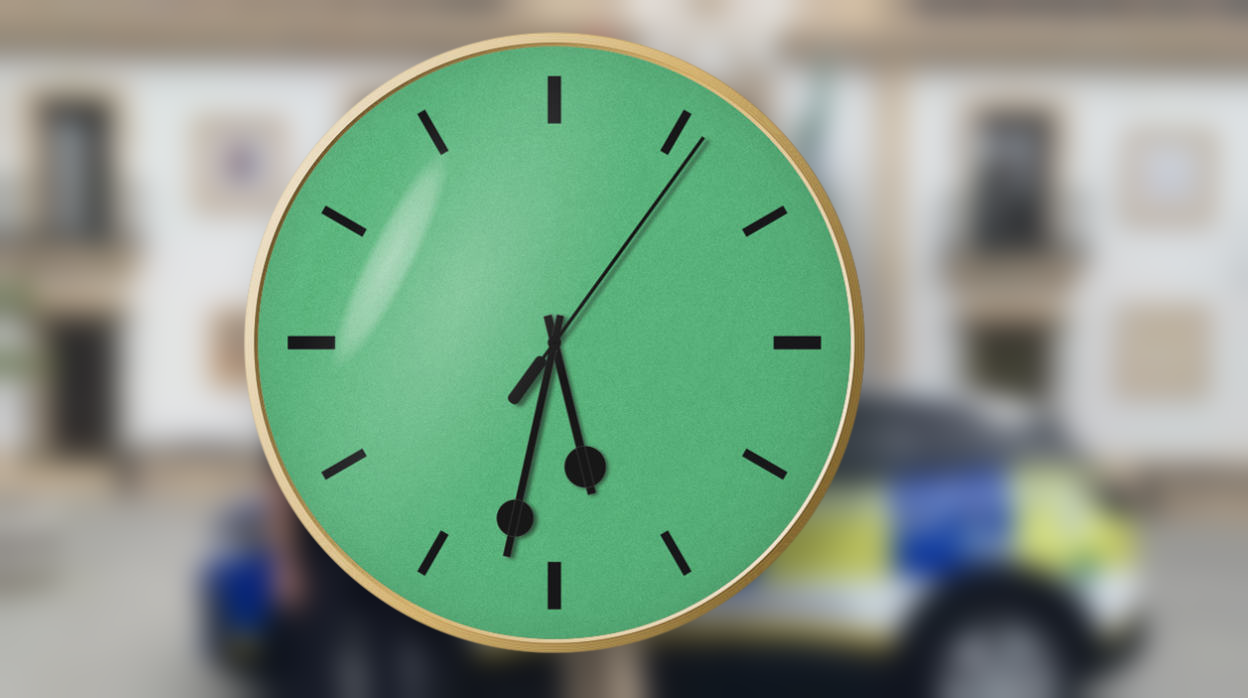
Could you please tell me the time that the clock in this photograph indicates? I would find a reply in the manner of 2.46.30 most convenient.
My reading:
5.32.06
